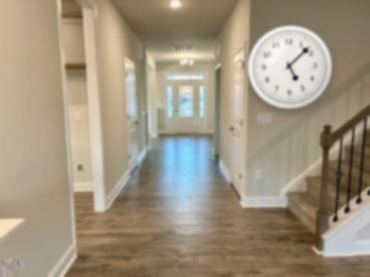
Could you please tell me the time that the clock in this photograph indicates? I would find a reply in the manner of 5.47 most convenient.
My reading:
5.08
